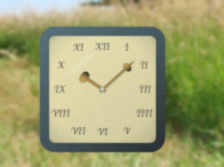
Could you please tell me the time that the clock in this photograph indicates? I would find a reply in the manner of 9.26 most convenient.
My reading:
10.08
